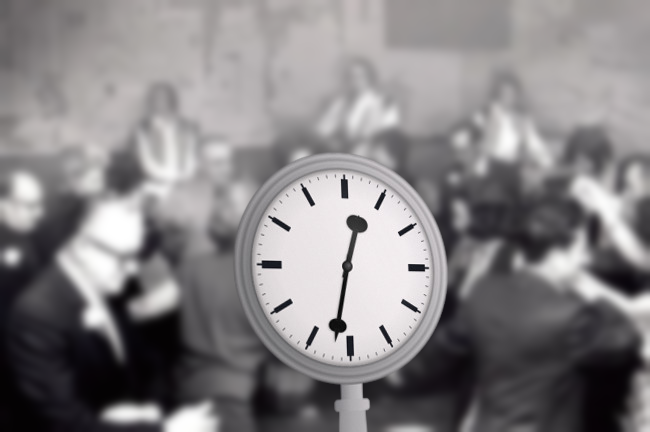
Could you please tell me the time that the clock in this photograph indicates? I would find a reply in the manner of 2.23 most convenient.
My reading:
12.32
